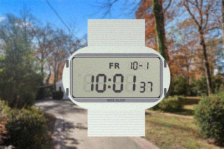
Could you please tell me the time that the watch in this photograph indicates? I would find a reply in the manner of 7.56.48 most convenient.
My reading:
10.01.37
